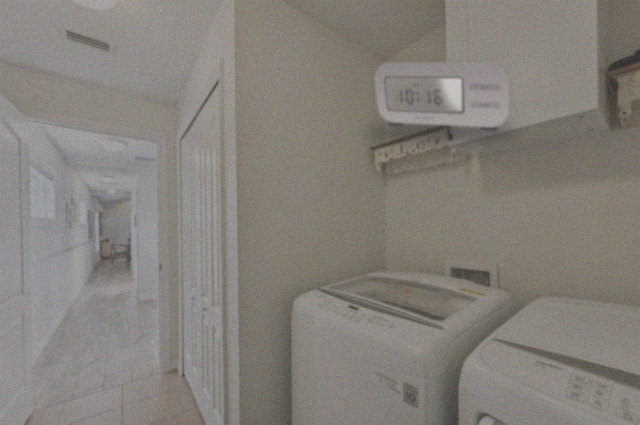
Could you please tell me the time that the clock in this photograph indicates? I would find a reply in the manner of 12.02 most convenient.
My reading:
10.16
